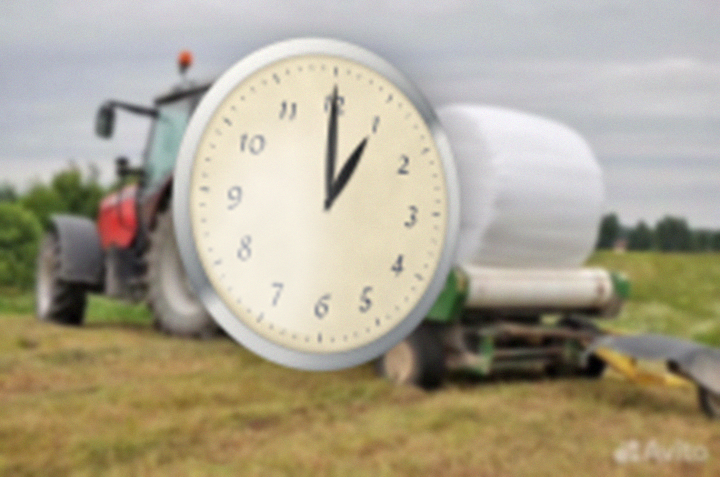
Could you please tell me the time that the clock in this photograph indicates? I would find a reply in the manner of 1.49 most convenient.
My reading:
1.00
